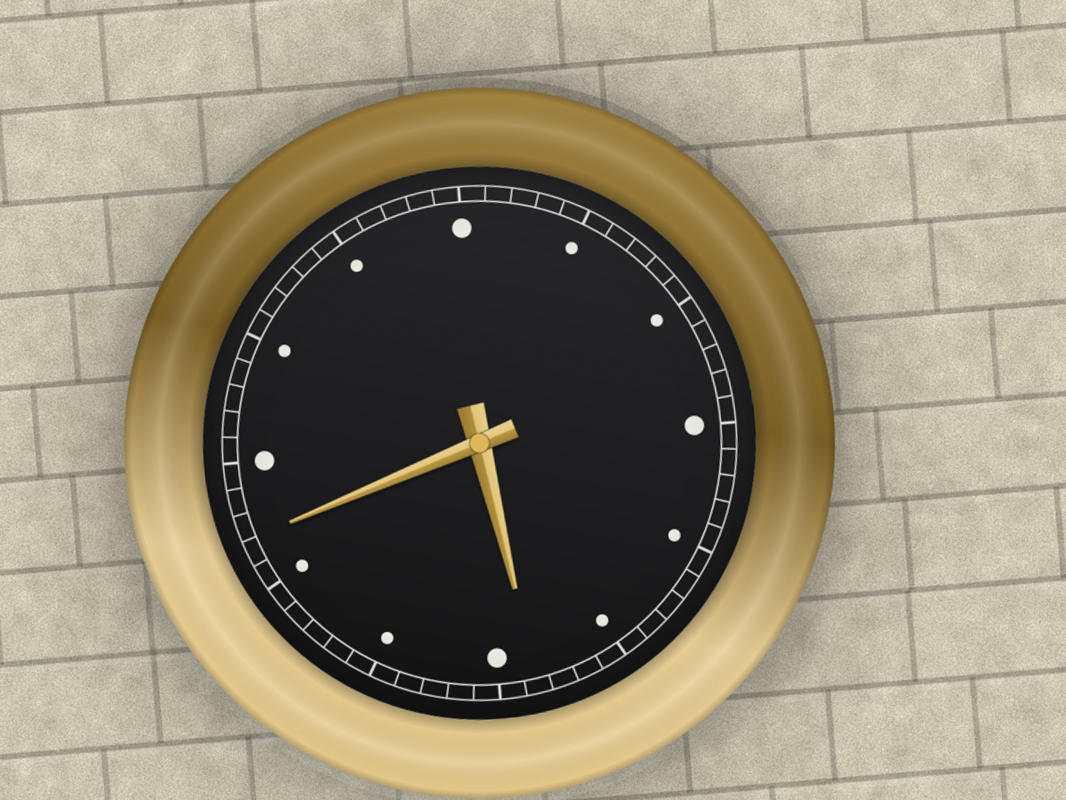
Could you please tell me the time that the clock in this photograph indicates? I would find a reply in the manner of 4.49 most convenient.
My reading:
5.42
